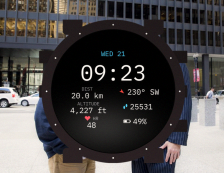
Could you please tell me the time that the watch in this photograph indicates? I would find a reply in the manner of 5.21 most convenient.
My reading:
9.23
